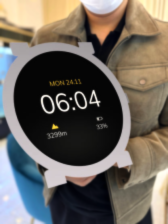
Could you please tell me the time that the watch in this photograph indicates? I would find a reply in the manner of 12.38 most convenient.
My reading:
6.04
